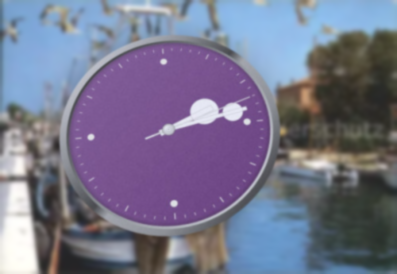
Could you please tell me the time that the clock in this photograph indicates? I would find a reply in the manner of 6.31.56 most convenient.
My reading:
2.13.12
